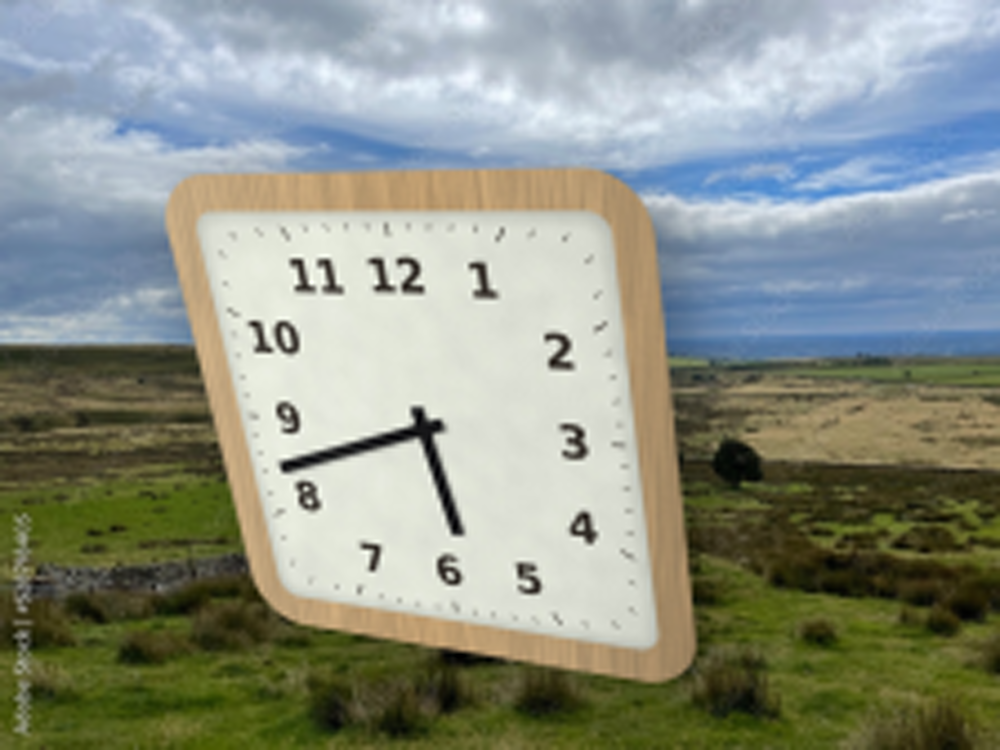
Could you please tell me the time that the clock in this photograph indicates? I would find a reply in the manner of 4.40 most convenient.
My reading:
5.42
